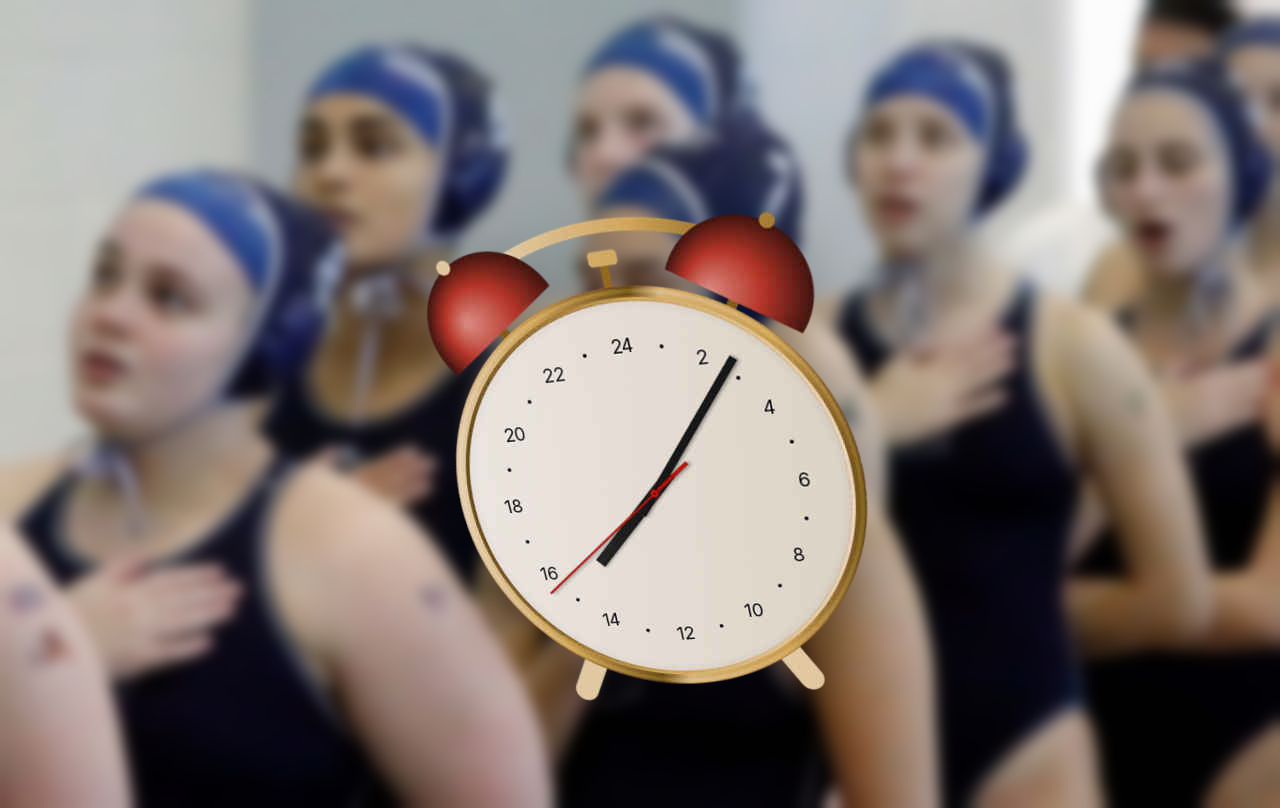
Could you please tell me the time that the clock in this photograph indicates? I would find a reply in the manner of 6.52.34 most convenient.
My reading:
15.06.39
